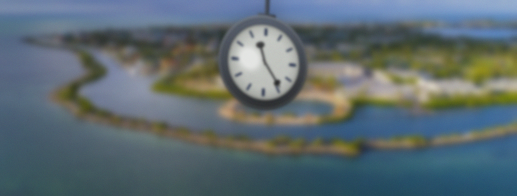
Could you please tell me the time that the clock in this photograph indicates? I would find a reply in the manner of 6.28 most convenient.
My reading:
11.24
